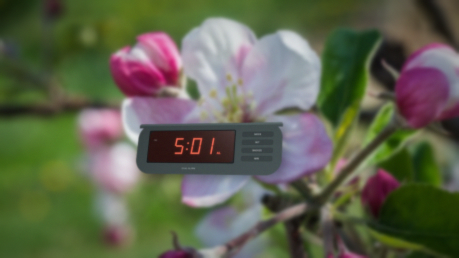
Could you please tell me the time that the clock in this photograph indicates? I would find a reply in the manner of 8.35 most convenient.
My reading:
5.01
